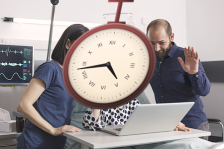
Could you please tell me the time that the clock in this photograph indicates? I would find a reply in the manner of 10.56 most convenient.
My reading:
4.43
